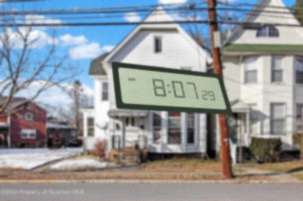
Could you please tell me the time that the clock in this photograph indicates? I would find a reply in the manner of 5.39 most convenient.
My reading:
8.07
